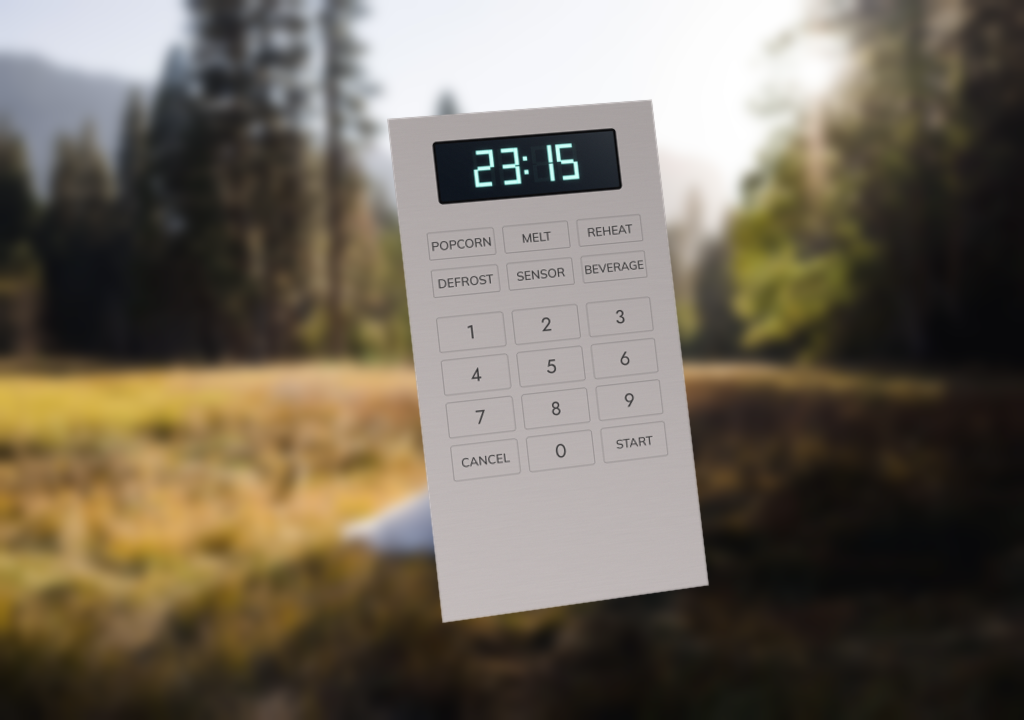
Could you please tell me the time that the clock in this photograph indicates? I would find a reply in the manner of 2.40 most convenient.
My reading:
23.15
